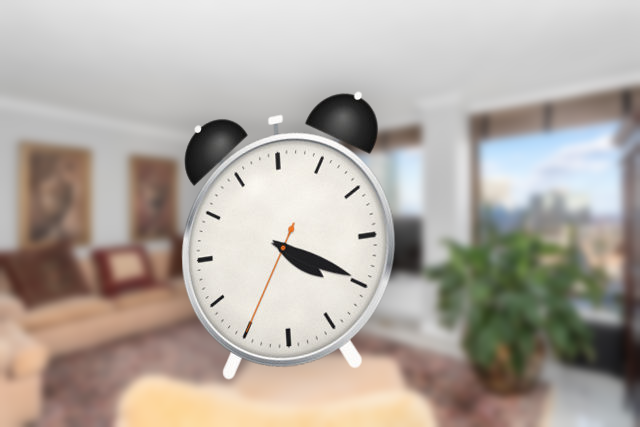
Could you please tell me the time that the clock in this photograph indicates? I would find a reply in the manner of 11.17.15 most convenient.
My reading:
4.19.35
